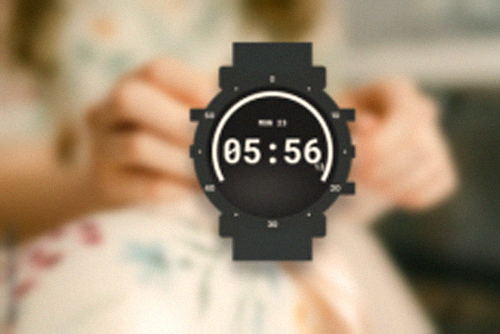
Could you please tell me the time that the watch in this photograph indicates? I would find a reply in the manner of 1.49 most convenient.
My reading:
5.56
